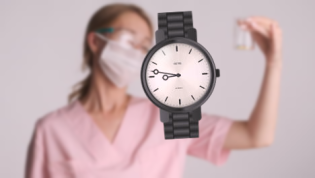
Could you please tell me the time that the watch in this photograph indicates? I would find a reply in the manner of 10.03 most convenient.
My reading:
8.47
